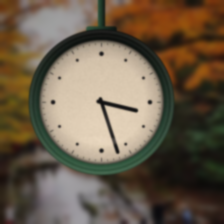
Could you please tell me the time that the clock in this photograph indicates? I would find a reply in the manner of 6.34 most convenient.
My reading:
3.27
